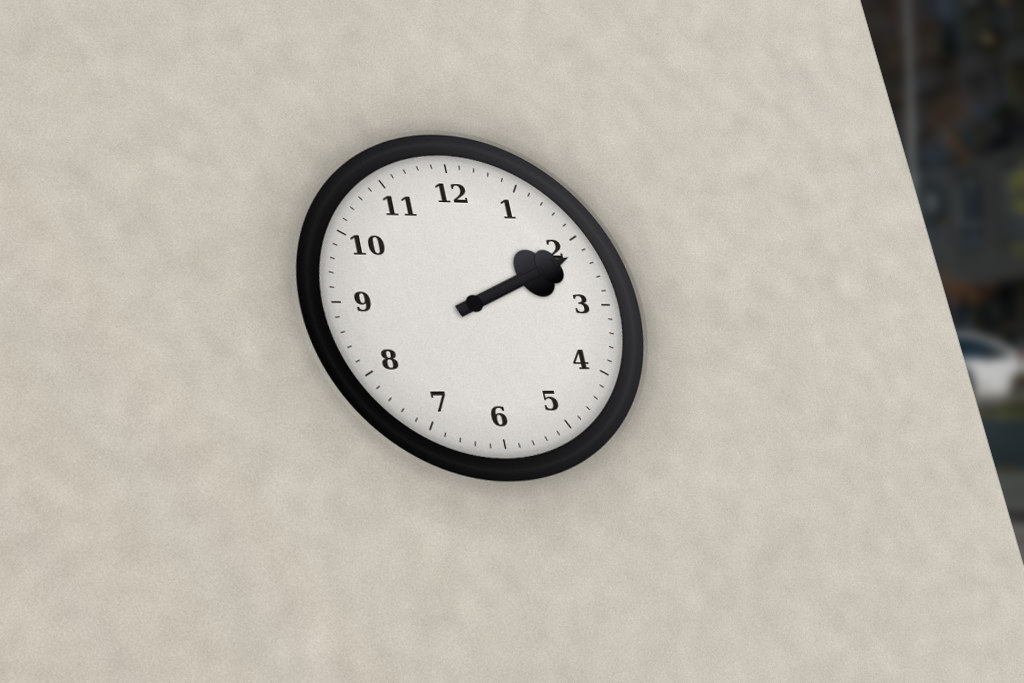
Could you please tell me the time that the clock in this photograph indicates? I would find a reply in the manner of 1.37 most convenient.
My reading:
2.11
